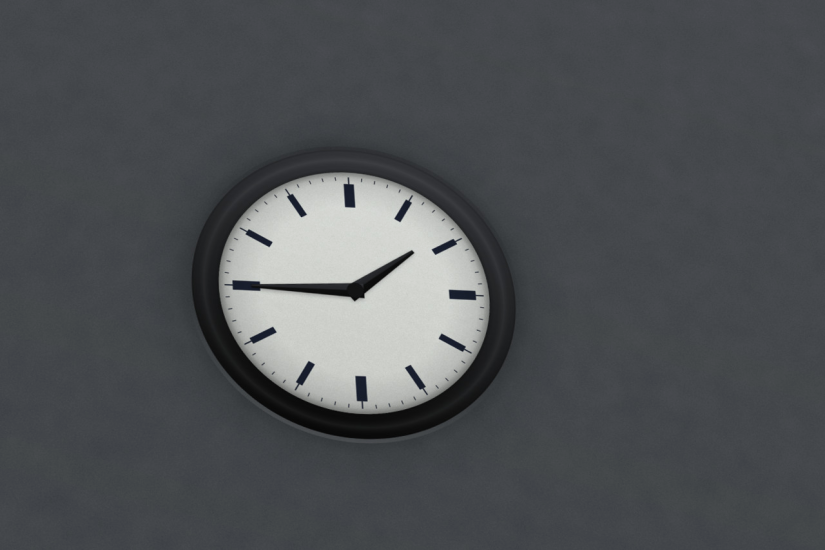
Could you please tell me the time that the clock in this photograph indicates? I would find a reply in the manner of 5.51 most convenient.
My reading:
1.45
